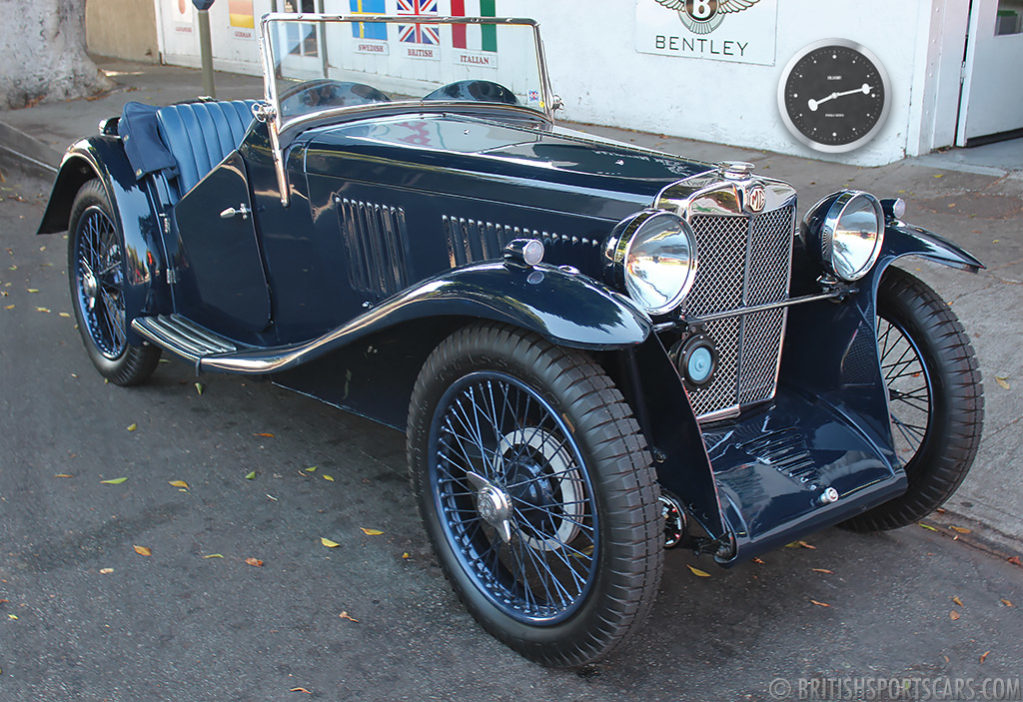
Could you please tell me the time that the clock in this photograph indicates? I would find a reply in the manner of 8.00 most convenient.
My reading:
8.13
